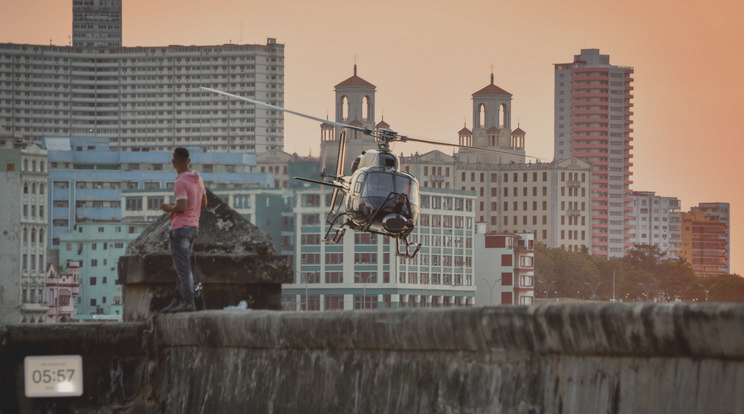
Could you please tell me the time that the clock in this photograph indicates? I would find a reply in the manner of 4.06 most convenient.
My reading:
5.57
